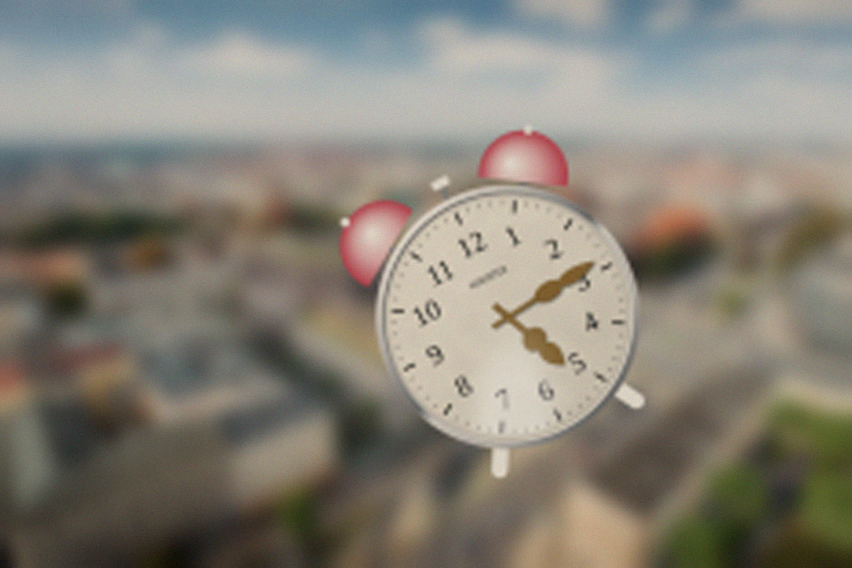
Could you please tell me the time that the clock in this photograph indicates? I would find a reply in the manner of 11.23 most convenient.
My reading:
5.14
